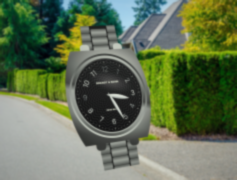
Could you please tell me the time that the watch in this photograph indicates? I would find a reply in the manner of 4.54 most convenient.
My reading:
3.26
